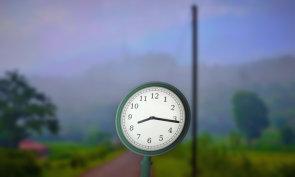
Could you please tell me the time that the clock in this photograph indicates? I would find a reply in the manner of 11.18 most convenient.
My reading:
8.16
